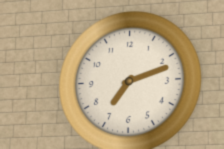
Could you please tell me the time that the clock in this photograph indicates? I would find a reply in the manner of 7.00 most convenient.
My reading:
7.12
